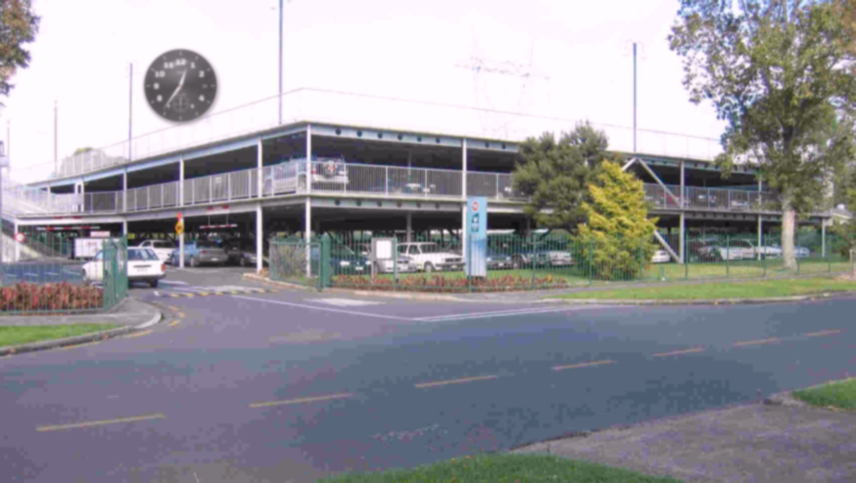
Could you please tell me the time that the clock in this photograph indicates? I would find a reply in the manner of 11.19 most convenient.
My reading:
12.36
